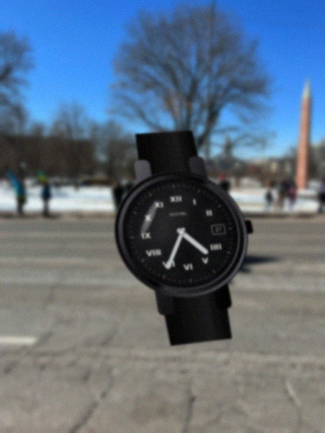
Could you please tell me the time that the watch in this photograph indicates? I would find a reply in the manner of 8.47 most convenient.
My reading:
4.35
